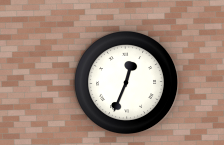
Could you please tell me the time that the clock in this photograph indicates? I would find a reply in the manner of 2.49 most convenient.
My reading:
12.34
